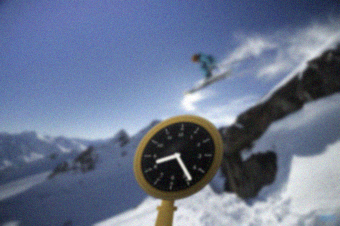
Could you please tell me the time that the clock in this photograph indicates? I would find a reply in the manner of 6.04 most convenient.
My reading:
8.24
